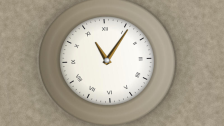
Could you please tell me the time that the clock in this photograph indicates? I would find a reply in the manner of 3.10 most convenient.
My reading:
11.06
